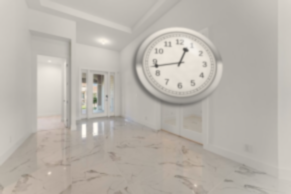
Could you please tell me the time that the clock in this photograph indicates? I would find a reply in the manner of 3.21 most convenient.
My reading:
12.43
